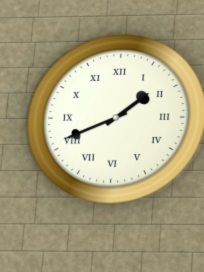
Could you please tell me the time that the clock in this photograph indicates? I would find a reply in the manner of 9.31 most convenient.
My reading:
1.41
